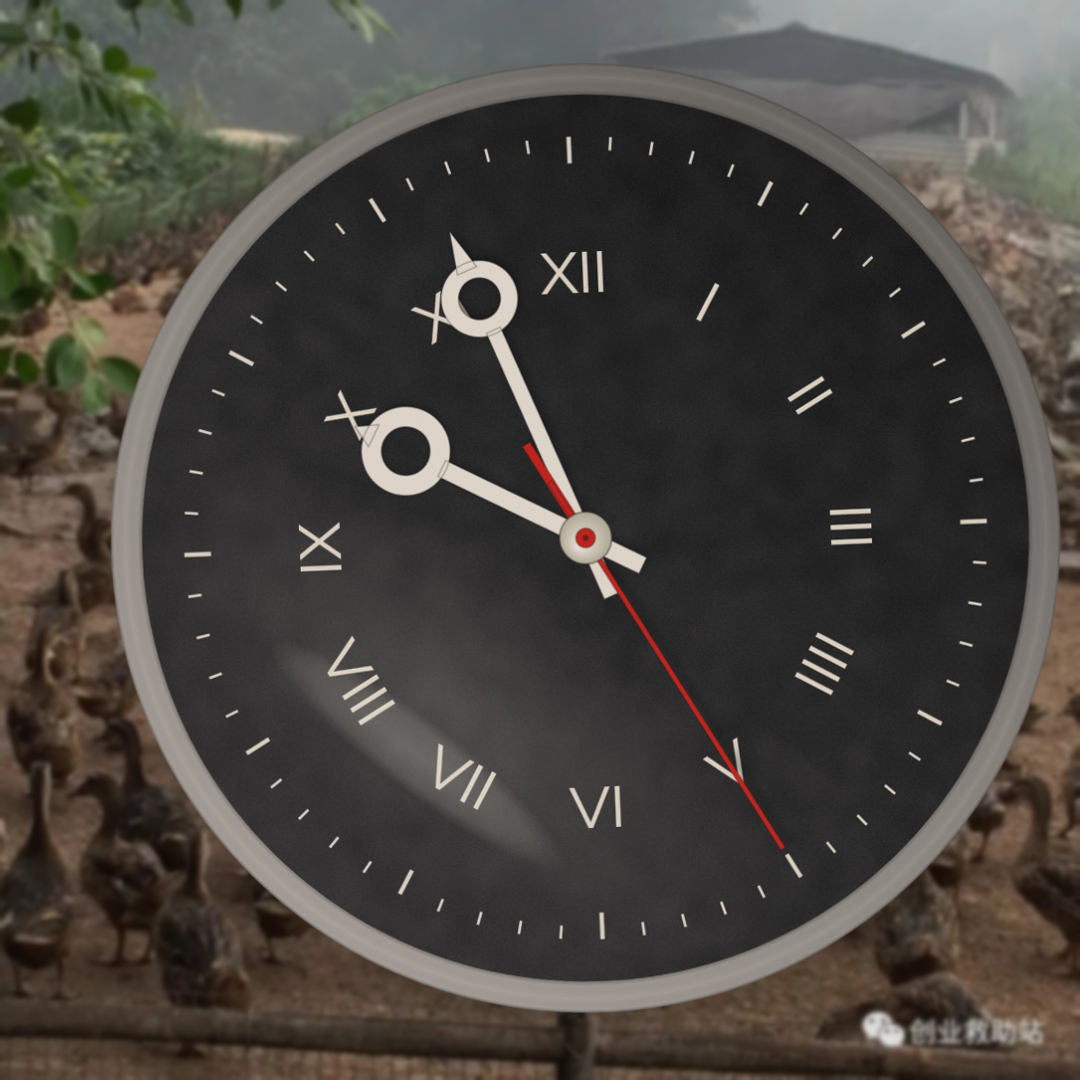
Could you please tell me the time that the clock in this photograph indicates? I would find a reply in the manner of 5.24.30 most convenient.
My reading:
9.56.25
